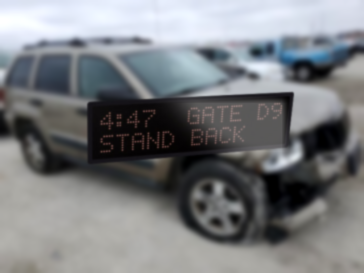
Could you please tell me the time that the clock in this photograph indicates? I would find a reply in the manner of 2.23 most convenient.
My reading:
4.47
